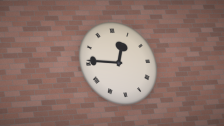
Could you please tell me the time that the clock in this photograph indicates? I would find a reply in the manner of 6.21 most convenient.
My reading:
12.46
